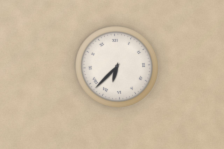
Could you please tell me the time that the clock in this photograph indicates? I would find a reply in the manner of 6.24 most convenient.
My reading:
6.38
